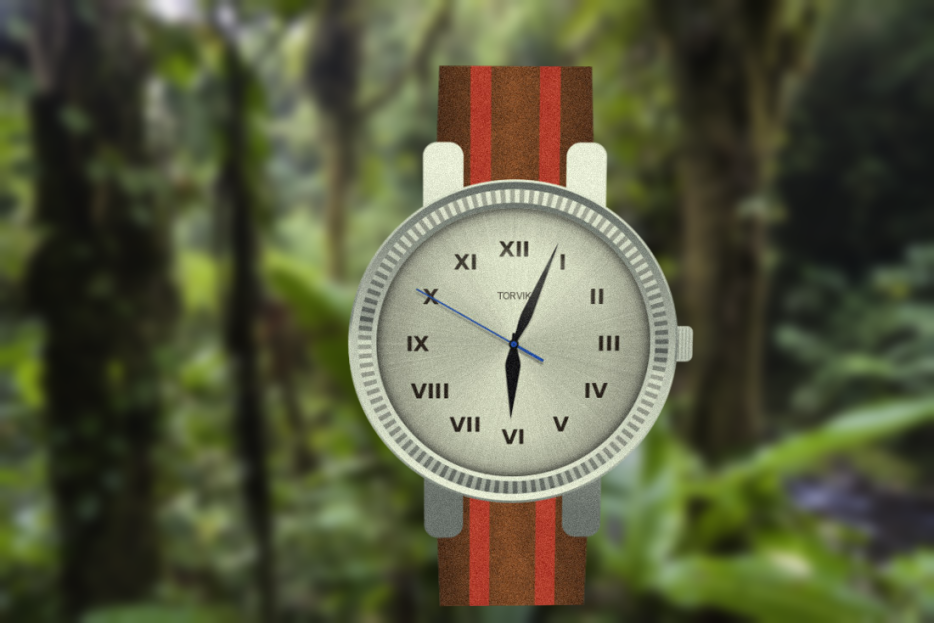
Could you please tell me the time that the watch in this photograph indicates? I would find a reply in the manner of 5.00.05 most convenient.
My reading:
6.03.50
